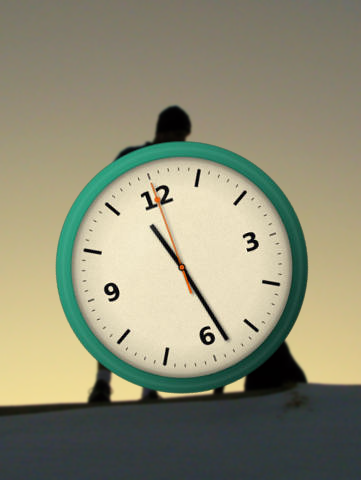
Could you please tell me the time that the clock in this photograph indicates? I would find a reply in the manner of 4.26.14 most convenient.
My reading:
11.28.00
